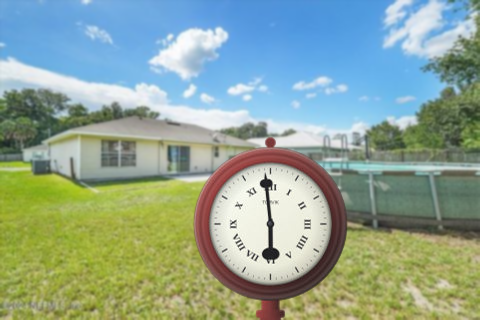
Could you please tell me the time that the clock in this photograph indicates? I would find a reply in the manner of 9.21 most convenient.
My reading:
5.59
